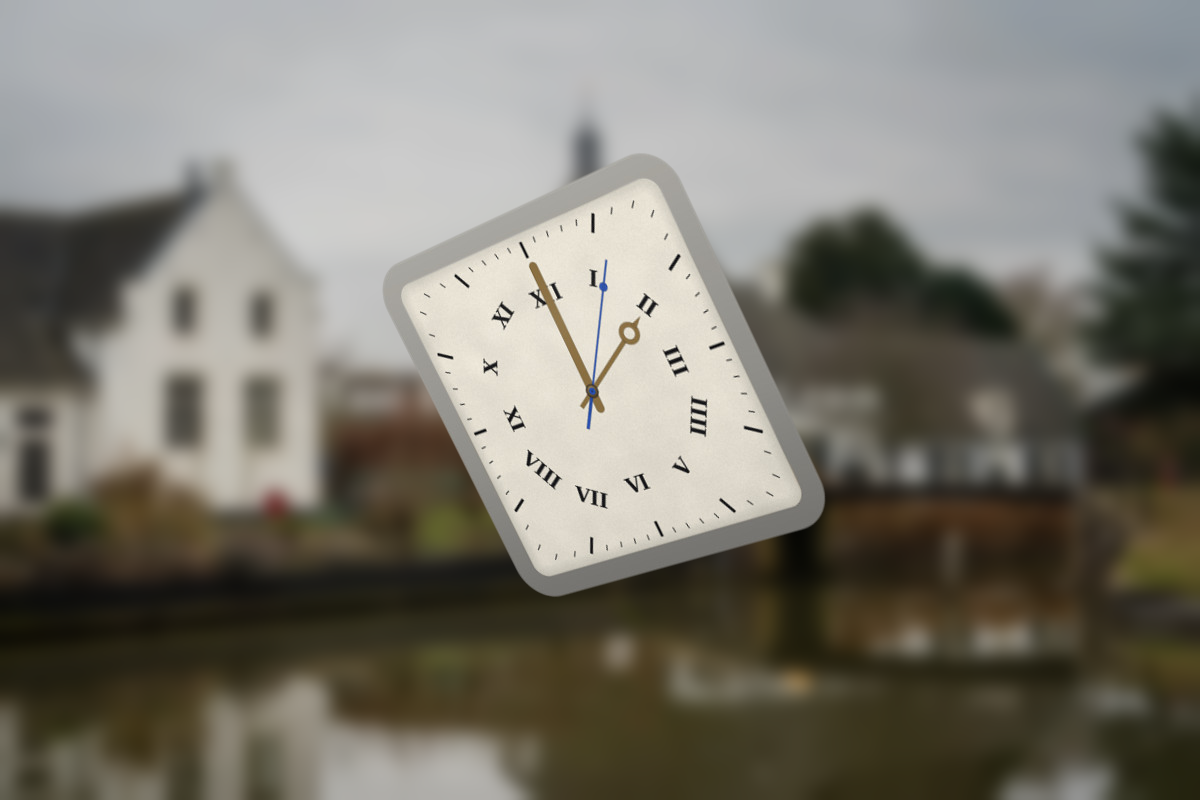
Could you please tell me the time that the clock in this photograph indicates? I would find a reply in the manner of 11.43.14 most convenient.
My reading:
2.00.06
